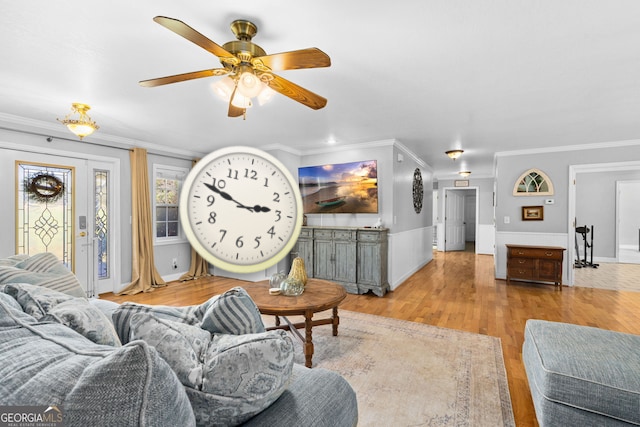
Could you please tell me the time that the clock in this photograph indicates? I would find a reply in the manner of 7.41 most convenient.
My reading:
2.48
